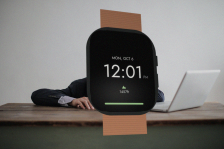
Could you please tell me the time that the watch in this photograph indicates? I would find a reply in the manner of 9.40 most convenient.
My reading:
12.01
